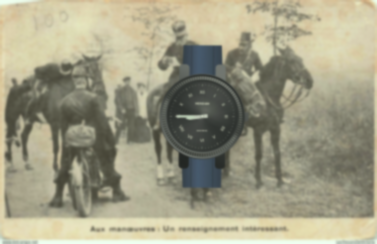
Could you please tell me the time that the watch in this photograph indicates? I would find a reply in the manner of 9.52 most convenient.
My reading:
8.45
